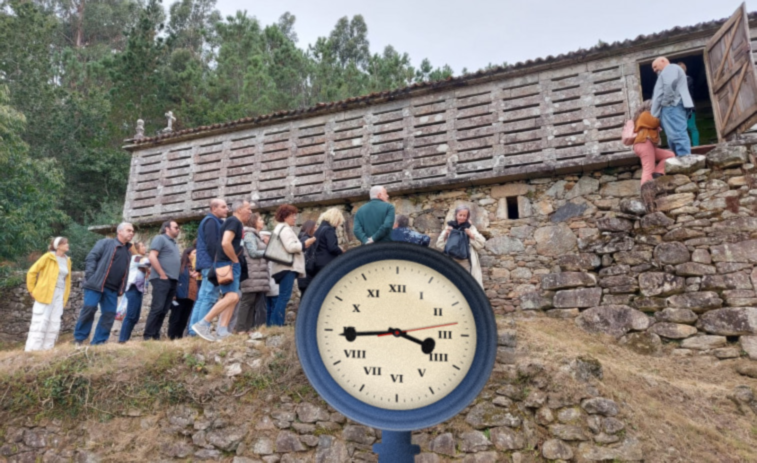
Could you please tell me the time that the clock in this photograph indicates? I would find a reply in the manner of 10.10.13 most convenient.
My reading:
3.44.13
